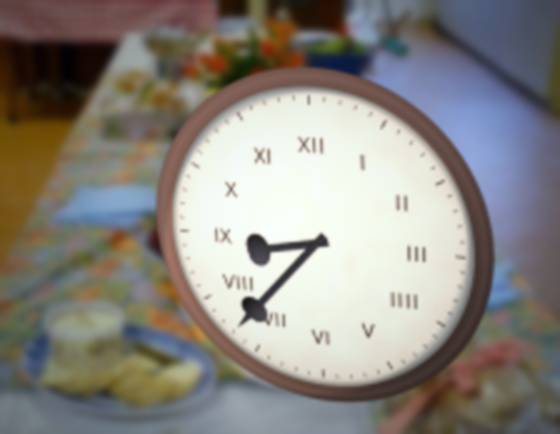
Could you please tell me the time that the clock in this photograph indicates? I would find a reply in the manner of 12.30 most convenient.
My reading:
8.37
